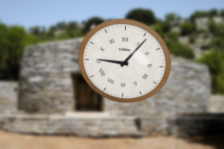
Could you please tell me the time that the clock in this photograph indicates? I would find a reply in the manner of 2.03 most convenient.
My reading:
9.06
